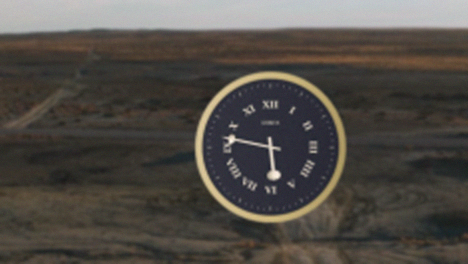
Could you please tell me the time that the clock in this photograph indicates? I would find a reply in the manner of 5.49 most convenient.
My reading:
5.47
